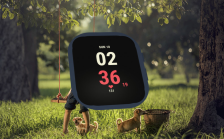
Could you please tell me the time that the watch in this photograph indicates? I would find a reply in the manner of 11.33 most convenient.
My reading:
2.36
